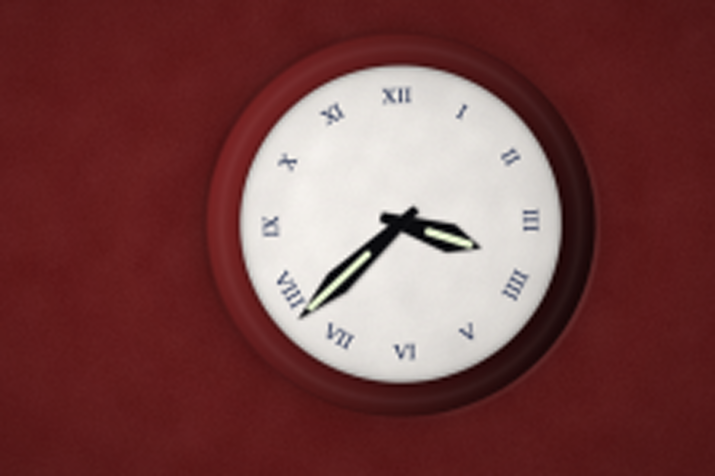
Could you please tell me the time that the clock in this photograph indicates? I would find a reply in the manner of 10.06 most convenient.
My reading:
3.38
